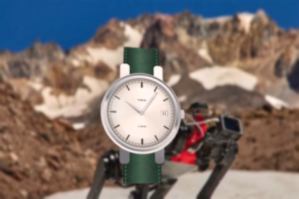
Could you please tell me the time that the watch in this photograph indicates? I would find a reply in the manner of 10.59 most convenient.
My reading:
10.06
